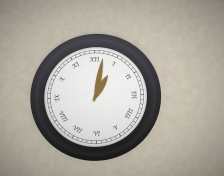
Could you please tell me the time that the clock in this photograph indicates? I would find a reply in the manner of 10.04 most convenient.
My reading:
1.02
